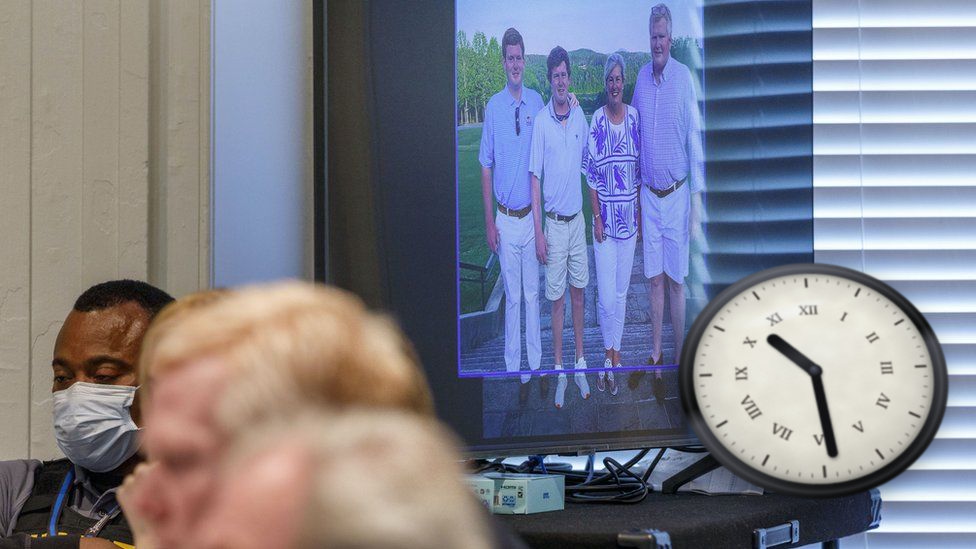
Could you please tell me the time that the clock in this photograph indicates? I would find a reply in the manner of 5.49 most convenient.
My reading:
10.29
